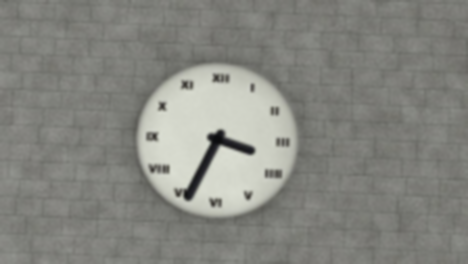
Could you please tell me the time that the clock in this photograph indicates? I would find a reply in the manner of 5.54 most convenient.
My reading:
3.34
